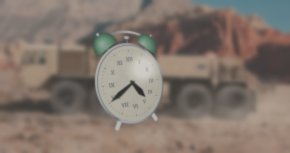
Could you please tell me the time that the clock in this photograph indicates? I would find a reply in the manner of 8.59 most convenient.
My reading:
4.40
